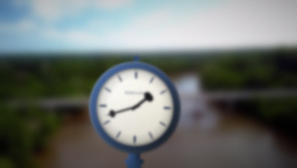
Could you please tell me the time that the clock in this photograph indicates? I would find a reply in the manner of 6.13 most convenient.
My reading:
1.42
